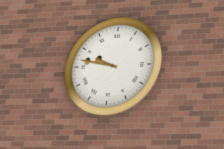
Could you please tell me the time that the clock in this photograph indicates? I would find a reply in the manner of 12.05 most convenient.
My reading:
9.47
